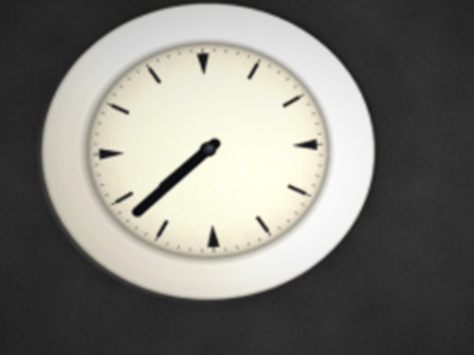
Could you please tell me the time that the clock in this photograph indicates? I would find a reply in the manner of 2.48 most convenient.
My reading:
7.38
